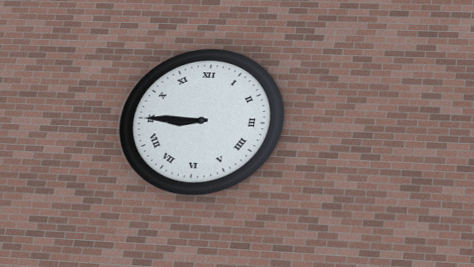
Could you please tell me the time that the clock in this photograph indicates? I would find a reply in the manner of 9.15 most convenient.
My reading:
8.45
